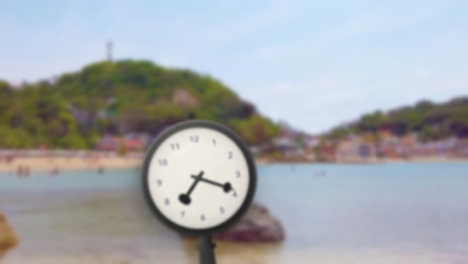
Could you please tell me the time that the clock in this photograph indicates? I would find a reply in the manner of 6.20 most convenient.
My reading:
7.19
